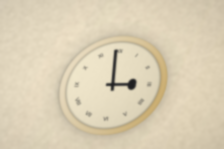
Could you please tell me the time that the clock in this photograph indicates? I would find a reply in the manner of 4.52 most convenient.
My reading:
2.59
